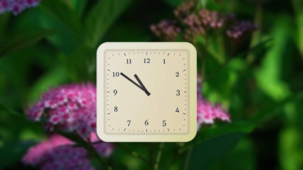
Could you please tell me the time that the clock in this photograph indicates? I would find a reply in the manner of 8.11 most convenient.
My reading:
10.51
